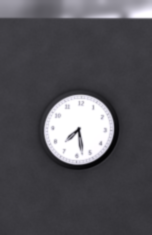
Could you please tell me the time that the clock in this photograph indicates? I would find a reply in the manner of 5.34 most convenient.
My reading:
7.28
